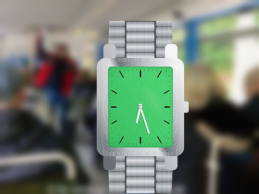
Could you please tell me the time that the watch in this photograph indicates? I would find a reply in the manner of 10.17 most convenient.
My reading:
6.27
